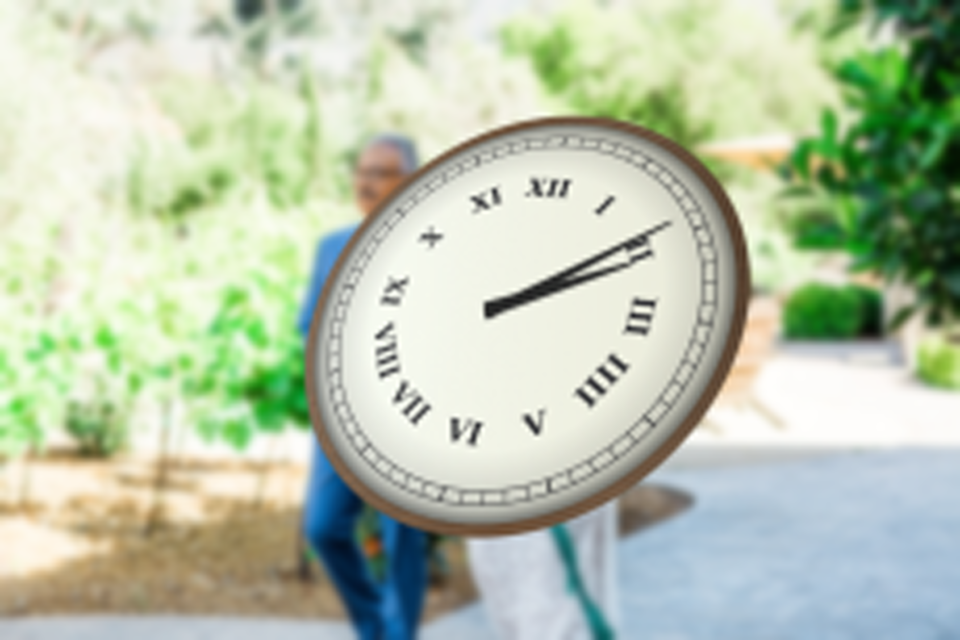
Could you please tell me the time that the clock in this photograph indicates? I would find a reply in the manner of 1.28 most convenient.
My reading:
2.09
